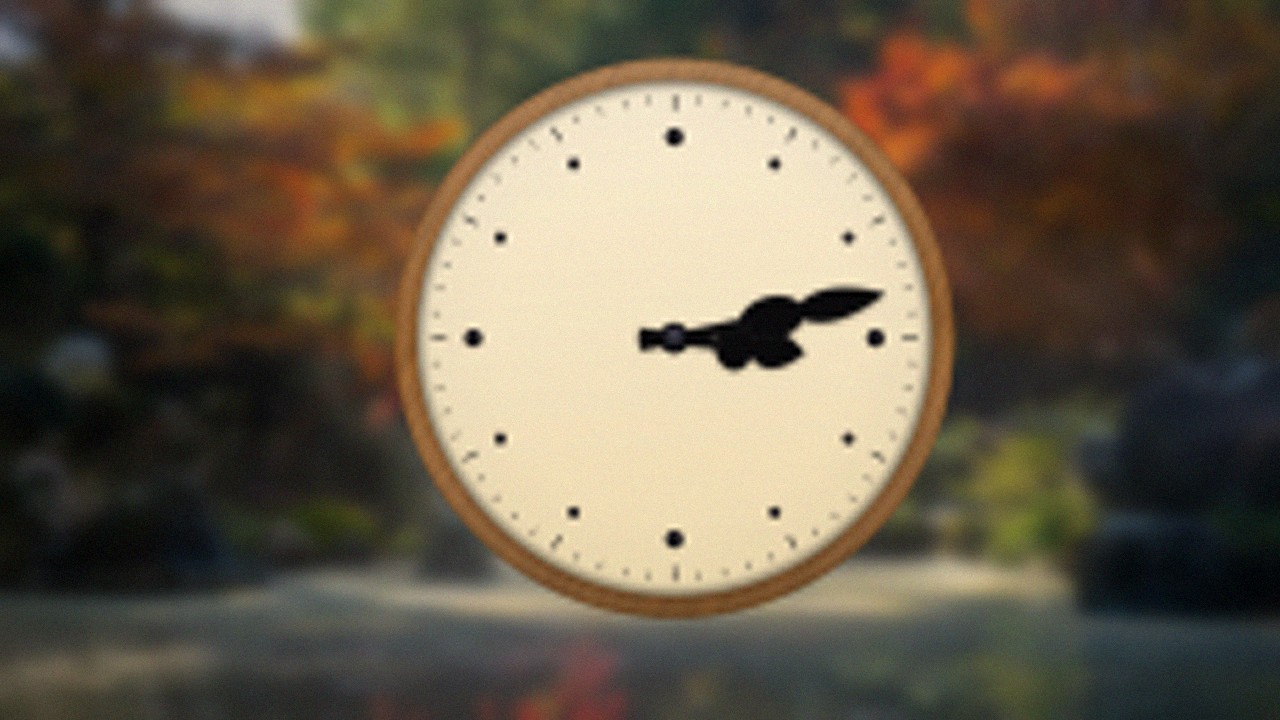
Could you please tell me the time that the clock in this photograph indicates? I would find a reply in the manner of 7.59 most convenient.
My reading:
3.13
